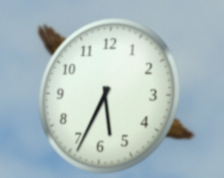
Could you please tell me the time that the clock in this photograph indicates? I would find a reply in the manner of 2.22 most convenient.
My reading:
5.34
